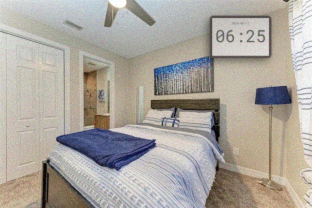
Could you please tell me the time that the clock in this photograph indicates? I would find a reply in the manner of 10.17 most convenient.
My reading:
6.25
